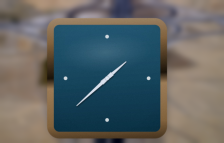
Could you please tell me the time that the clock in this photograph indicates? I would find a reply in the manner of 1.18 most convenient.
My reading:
1.38
